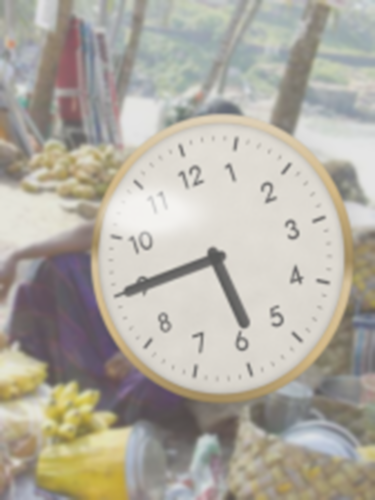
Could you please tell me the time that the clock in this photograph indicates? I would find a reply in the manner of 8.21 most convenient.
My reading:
5.45
